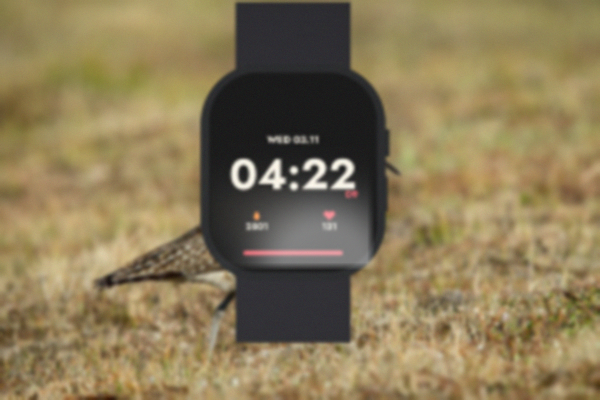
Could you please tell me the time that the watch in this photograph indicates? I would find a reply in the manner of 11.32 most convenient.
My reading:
4.22
